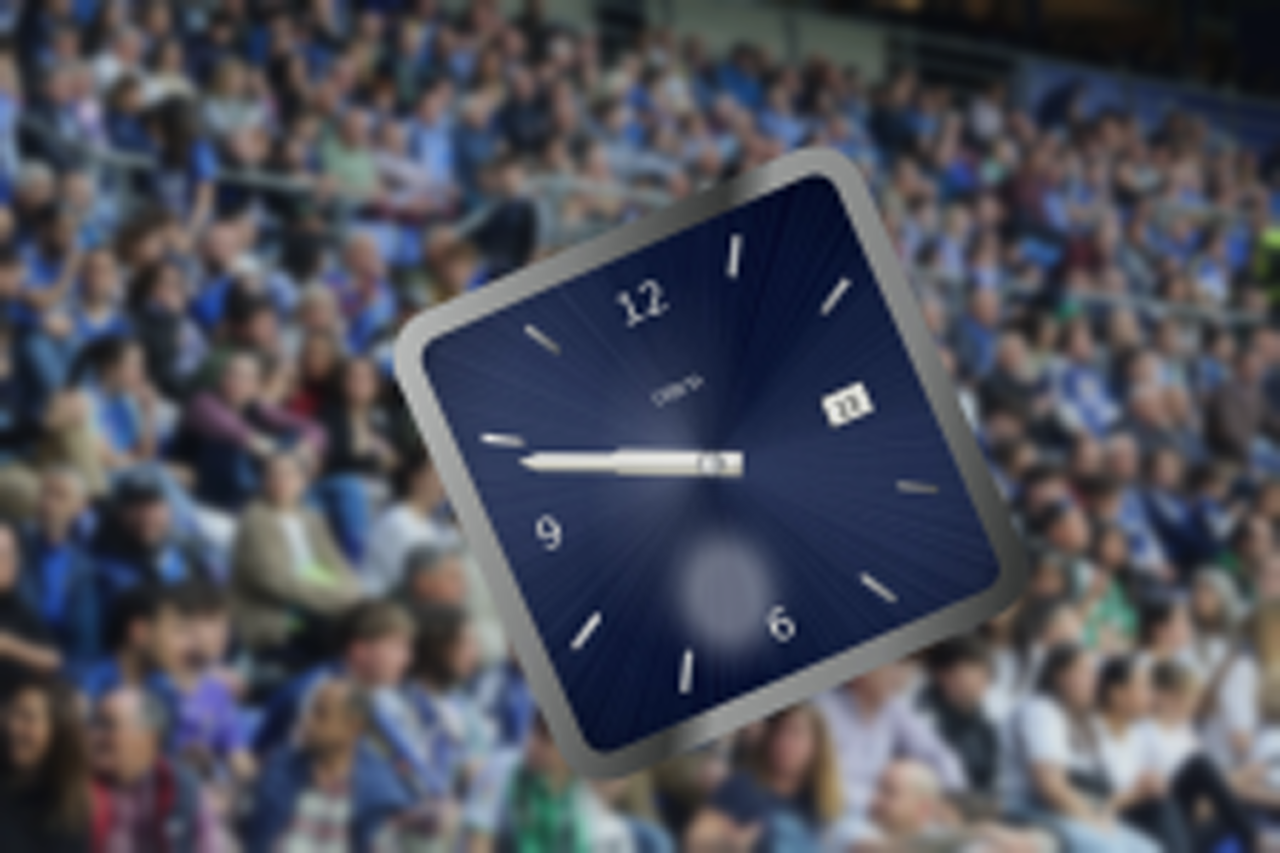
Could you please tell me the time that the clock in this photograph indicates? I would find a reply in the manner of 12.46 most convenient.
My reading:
9.49
